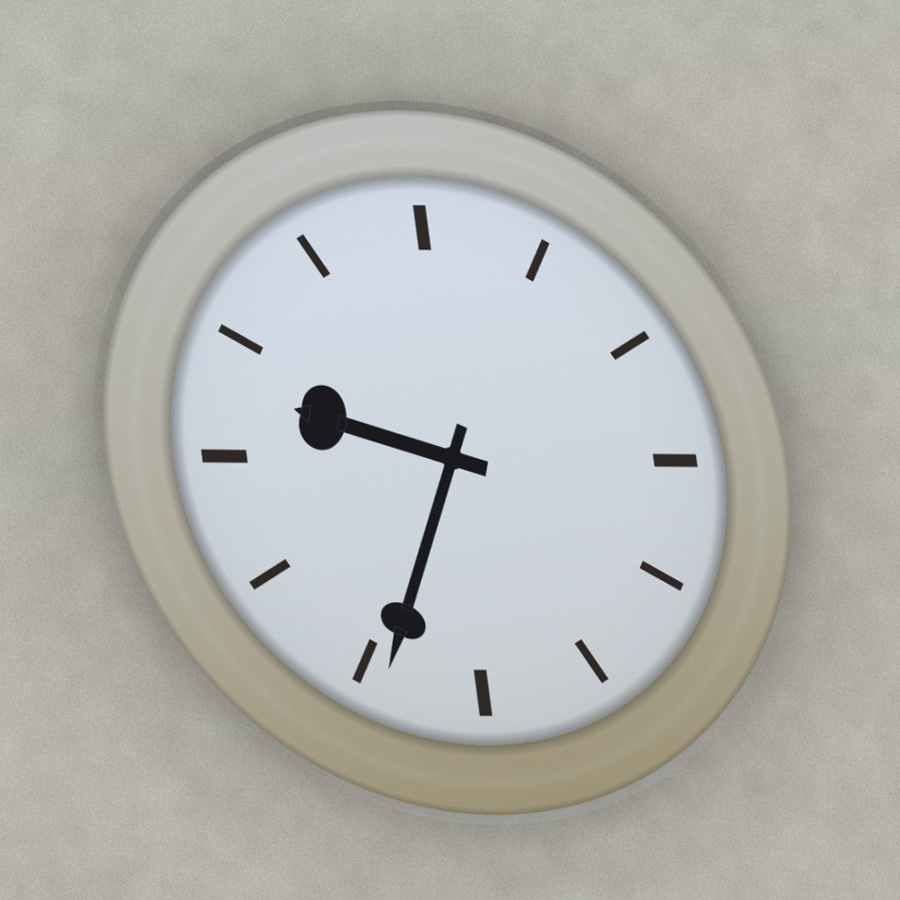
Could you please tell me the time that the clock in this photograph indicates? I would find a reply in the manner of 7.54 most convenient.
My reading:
9.34
